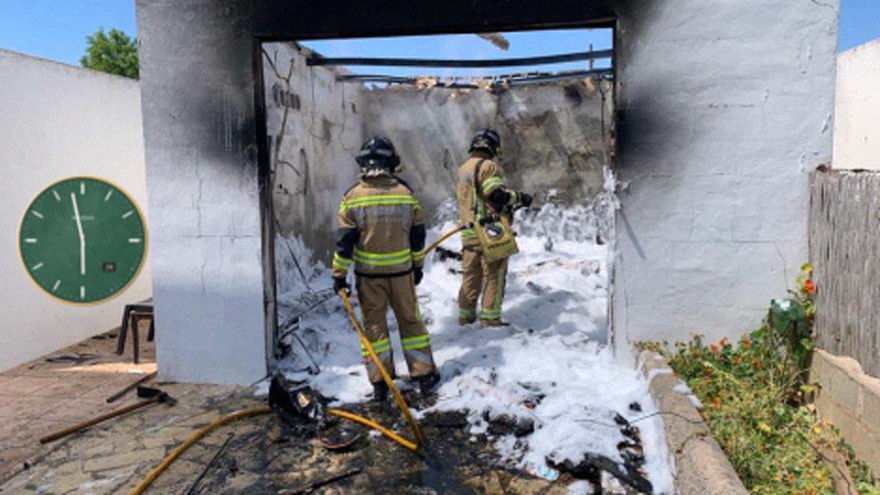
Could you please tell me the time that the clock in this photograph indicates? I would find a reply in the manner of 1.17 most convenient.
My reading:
5.58
